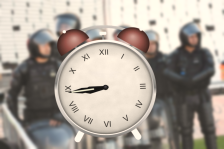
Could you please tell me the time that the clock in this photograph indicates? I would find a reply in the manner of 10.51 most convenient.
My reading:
8.44
